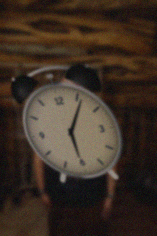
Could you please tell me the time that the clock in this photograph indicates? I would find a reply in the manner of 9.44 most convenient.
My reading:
6.06
